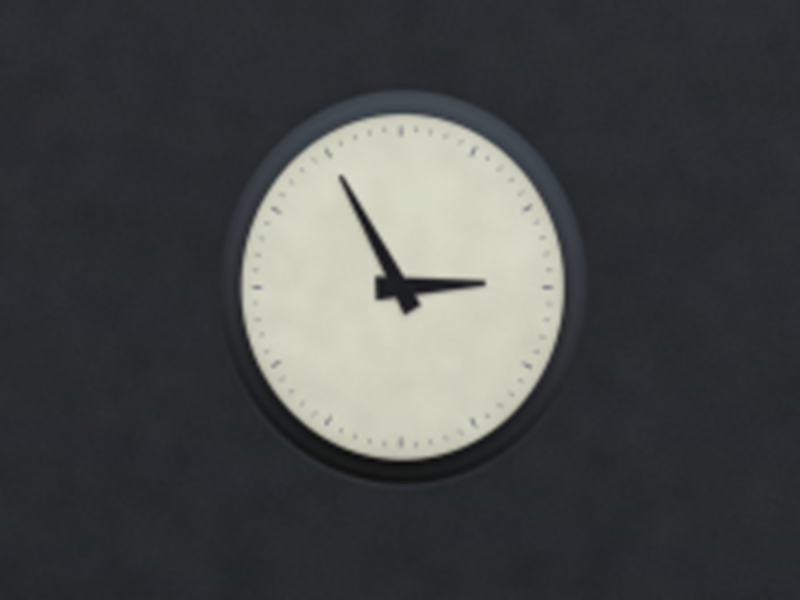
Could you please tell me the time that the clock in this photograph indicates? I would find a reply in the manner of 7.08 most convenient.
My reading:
2.55
